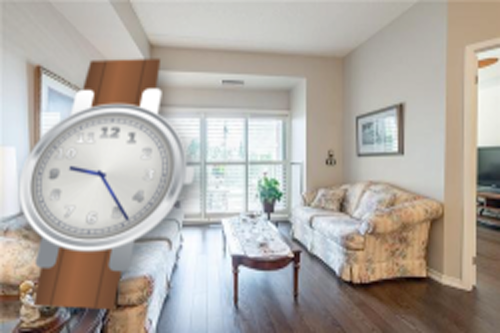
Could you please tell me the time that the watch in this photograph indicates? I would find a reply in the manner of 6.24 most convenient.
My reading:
9.24
